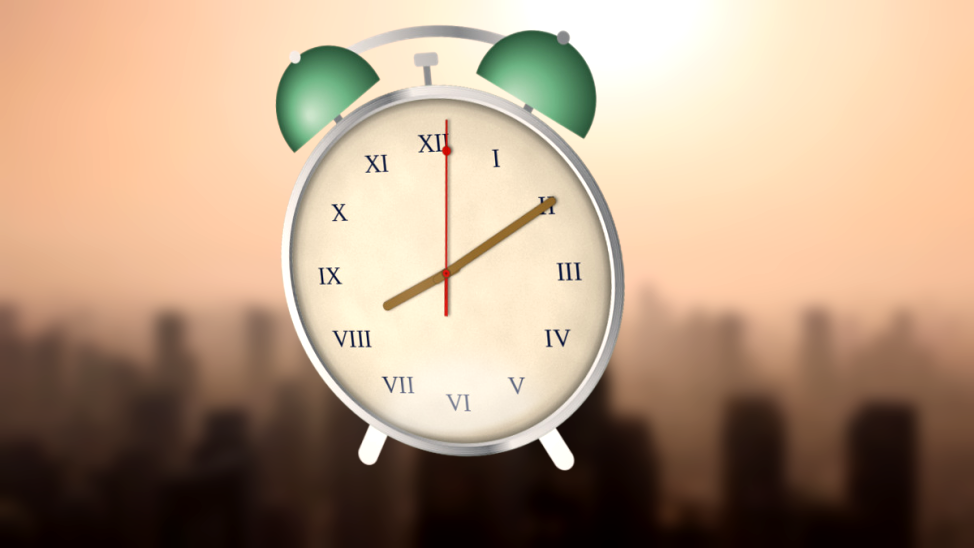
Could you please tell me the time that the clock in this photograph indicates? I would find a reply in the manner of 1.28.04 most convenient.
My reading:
8.10.01
